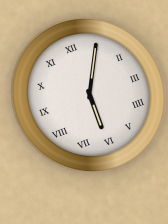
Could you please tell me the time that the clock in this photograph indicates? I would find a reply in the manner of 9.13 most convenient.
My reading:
6.05
